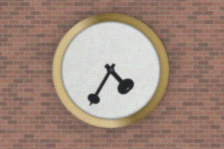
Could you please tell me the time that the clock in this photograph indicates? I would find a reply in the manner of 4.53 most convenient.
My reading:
4.35
